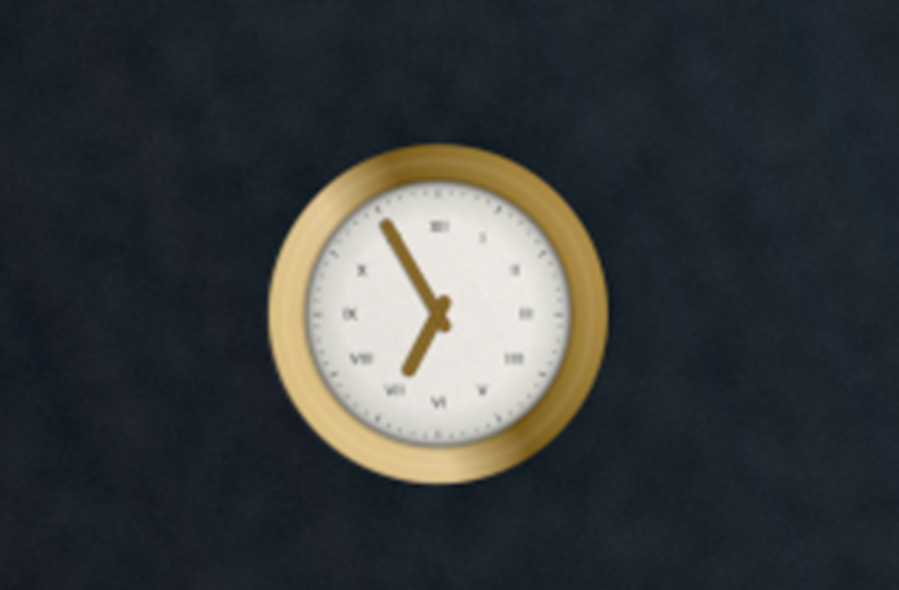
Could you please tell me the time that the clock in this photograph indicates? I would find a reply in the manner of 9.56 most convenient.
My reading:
6.55
